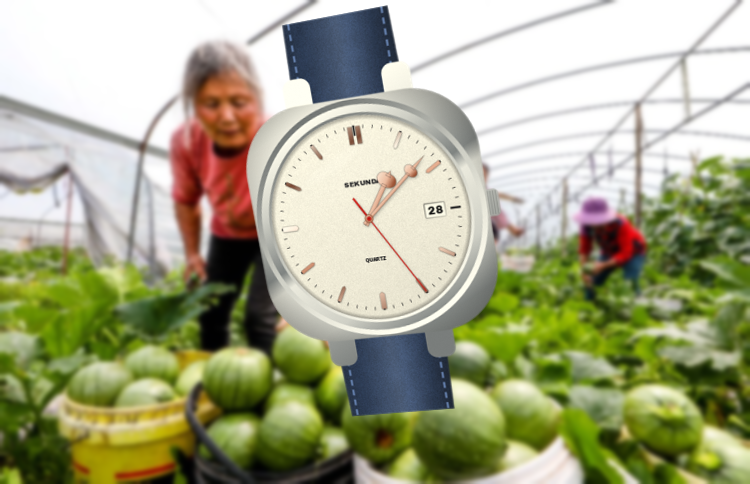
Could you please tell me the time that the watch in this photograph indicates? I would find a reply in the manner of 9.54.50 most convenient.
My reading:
1.08.25
